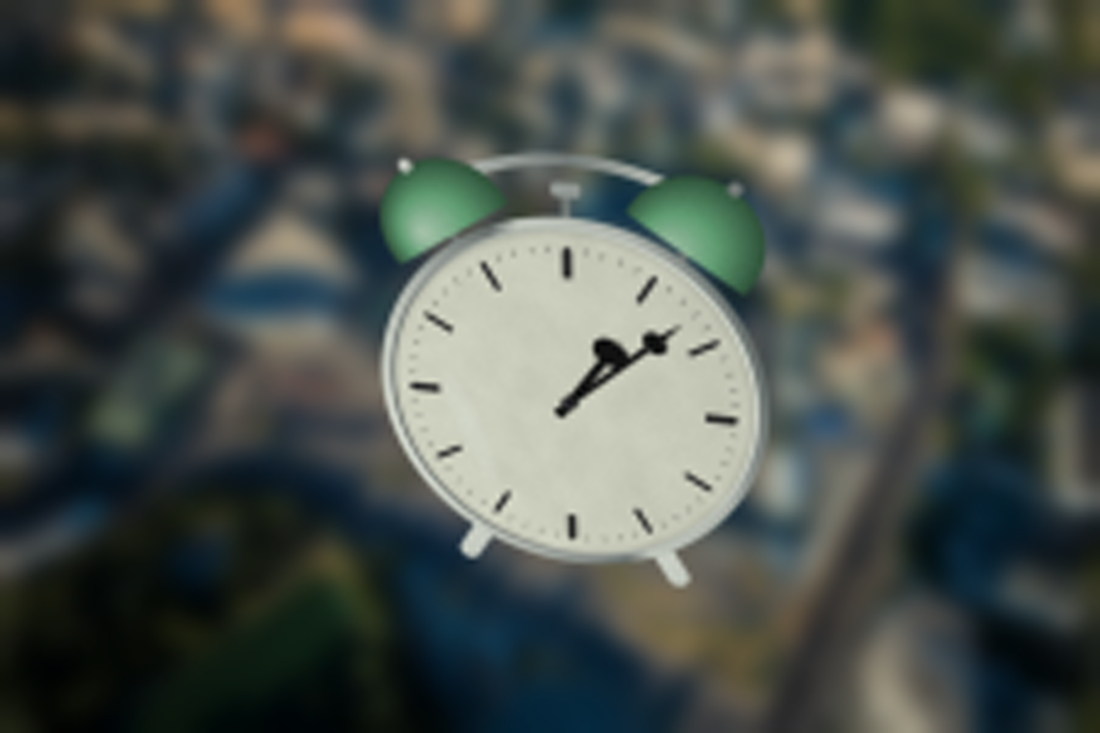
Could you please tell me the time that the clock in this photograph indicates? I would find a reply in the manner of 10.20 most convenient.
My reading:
1.08
